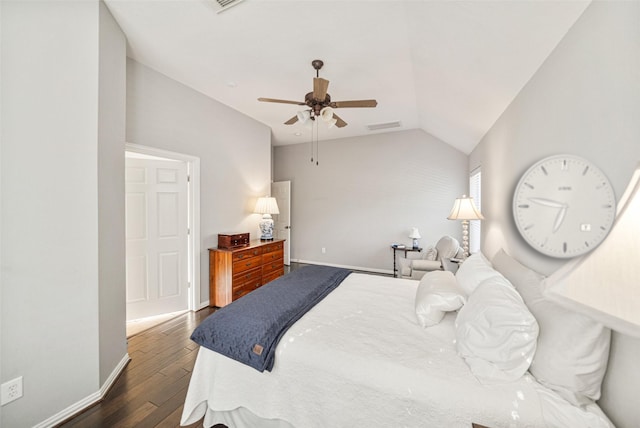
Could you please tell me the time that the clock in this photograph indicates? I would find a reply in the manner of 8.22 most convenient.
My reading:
6.47
